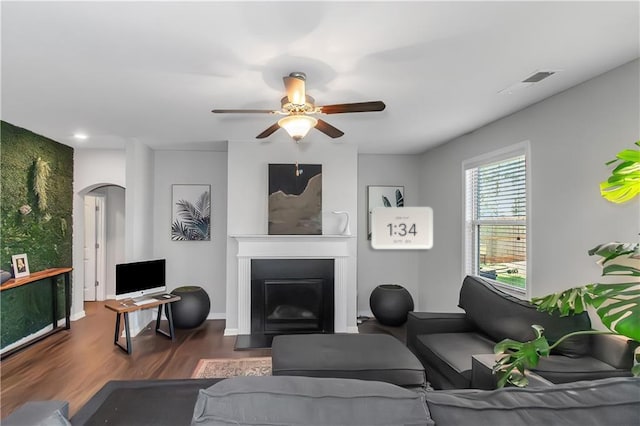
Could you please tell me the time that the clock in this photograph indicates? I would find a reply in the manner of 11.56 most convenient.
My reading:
1.34
